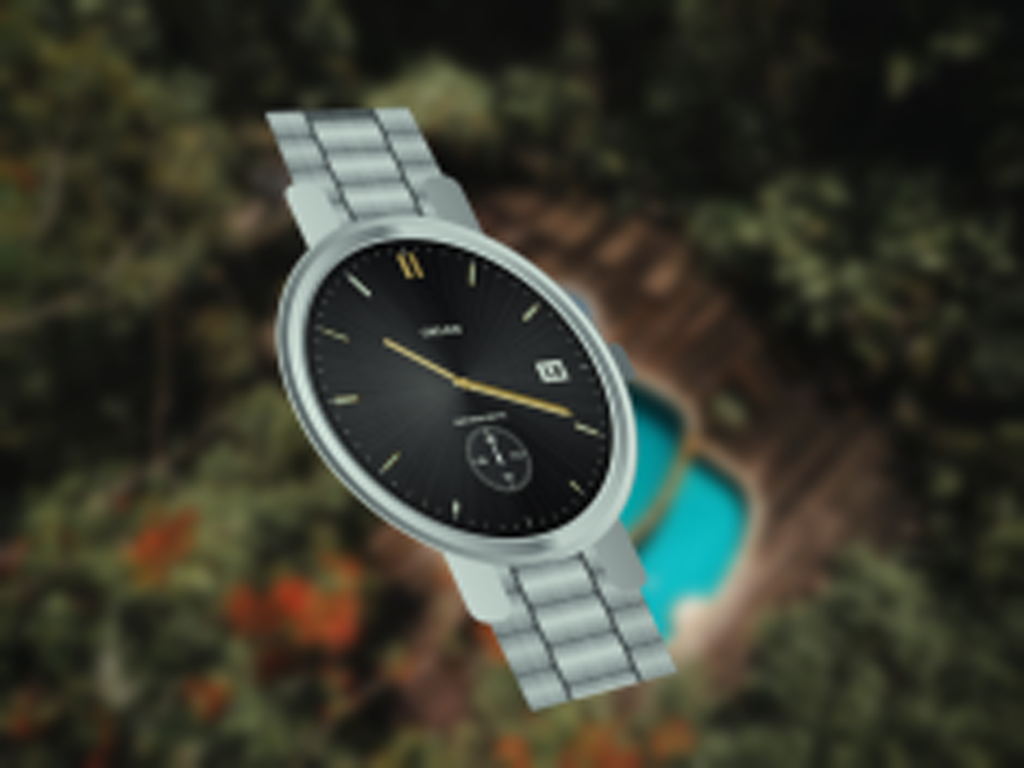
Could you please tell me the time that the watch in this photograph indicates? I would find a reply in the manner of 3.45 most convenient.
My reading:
10.19
